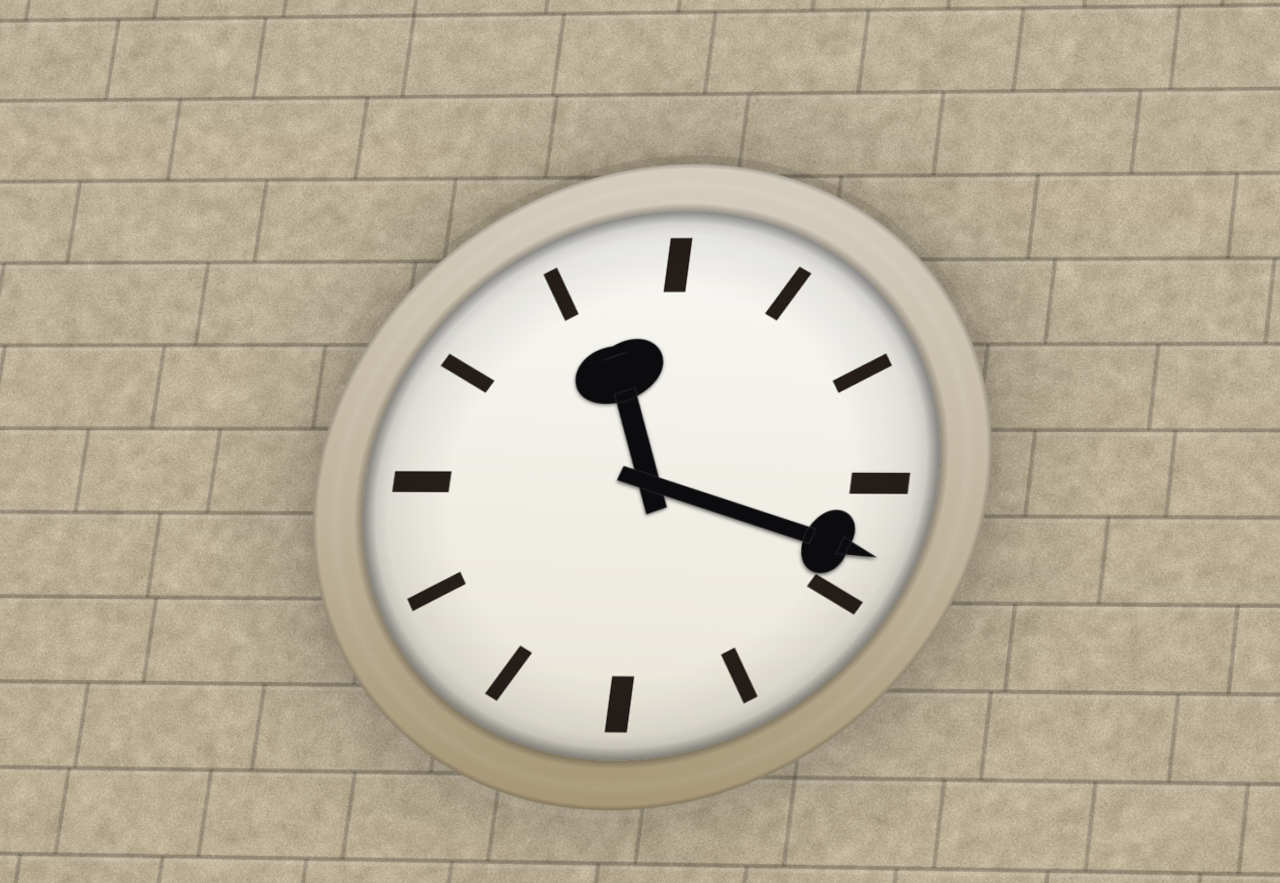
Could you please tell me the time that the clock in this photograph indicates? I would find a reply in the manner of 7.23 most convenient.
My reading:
11.18
